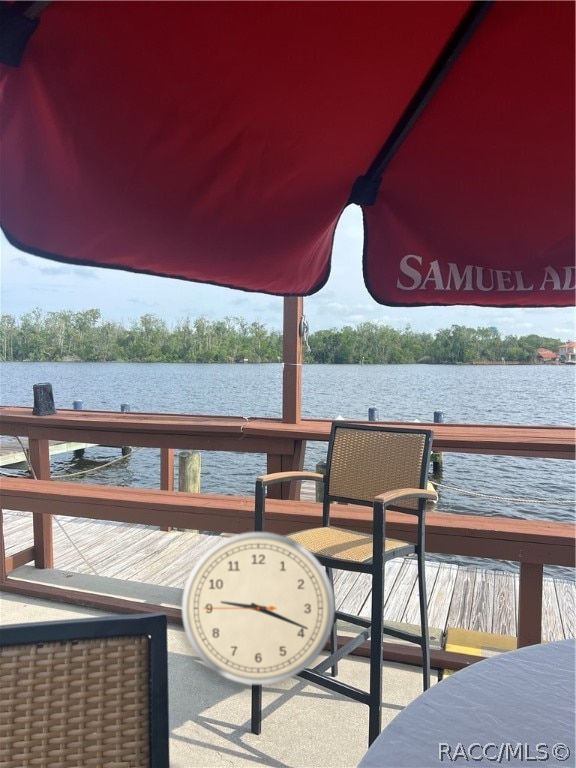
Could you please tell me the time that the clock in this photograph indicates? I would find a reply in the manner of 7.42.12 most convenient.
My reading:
9.18.45
